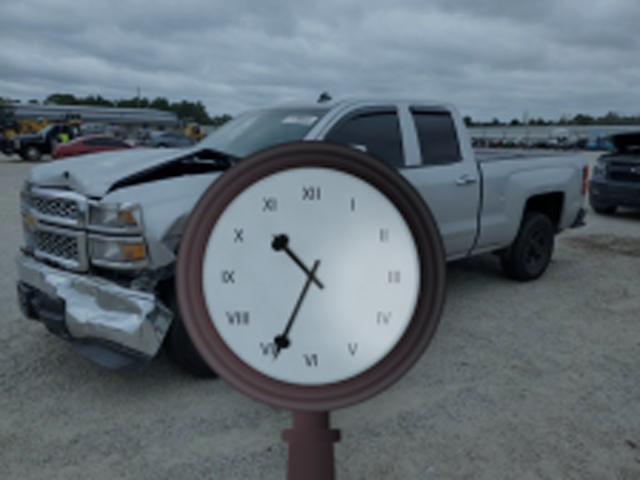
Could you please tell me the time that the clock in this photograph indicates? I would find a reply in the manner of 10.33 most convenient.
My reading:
10.34
